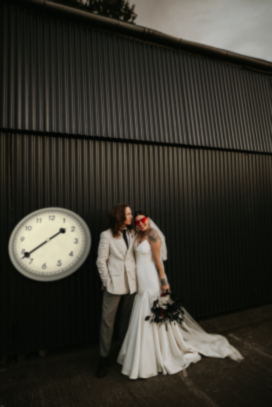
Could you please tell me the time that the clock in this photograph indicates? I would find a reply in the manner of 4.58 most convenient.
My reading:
1.38
